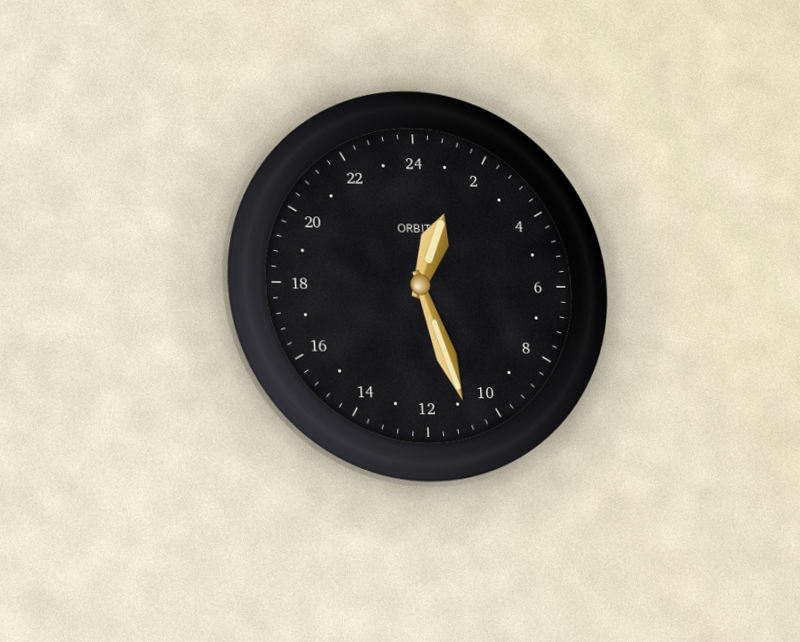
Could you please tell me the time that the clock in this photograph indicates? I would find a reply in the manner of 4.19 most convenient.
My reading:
1.27
